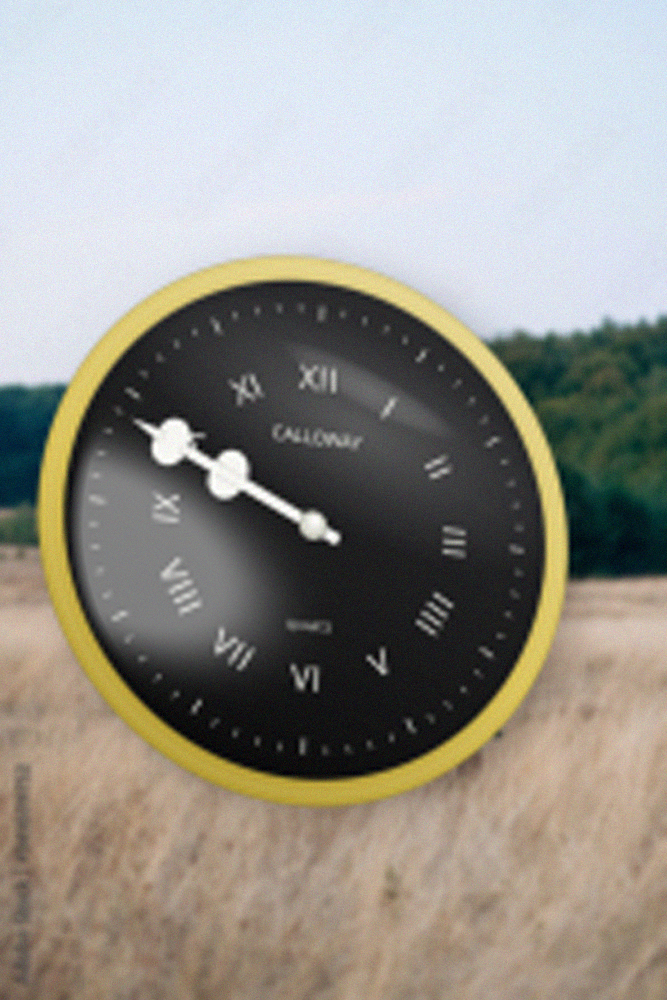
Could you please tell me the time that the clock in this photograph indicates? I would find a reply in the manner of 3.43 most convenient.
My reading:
9.49
